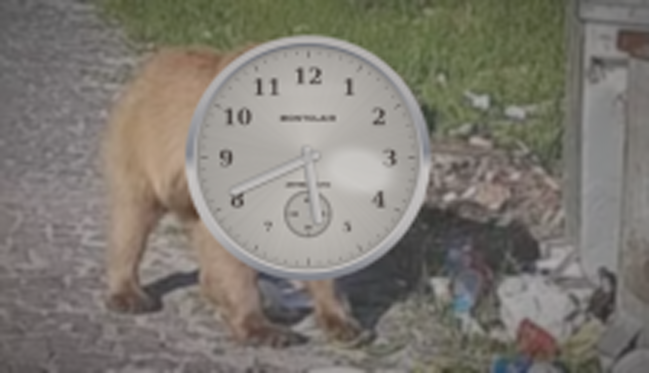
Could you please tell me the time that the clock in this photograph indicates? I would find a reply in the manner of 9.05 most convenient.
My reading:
5.41
